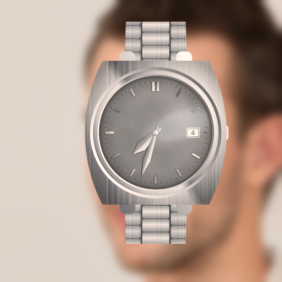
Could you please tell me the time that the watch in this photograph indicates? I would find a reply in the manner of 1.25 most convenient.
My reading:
7.33
